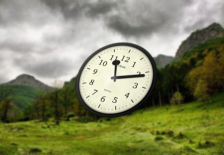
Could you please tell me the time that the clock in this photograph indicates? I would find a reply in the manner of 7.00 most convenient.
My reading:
11.11
